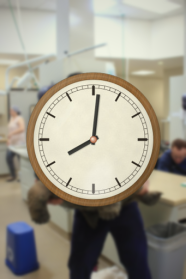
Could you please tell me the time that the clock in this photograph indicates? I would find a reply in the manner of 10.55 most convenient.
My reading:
8.01
